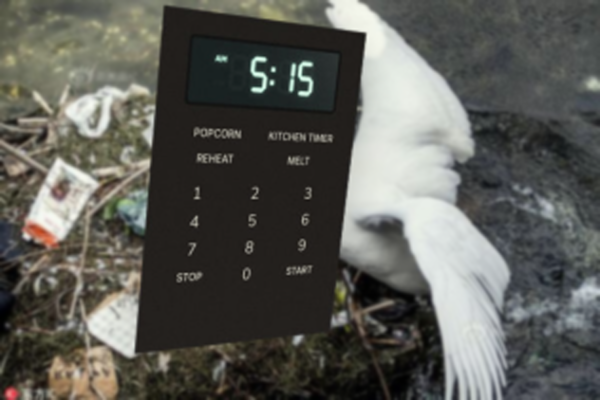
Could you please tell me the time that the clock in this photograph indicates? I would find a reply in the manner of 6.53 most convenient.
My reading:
5.15
